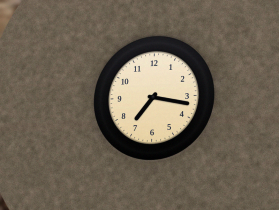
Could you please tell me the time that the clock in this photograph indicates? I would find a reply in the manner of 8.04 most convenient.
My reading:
7.17
